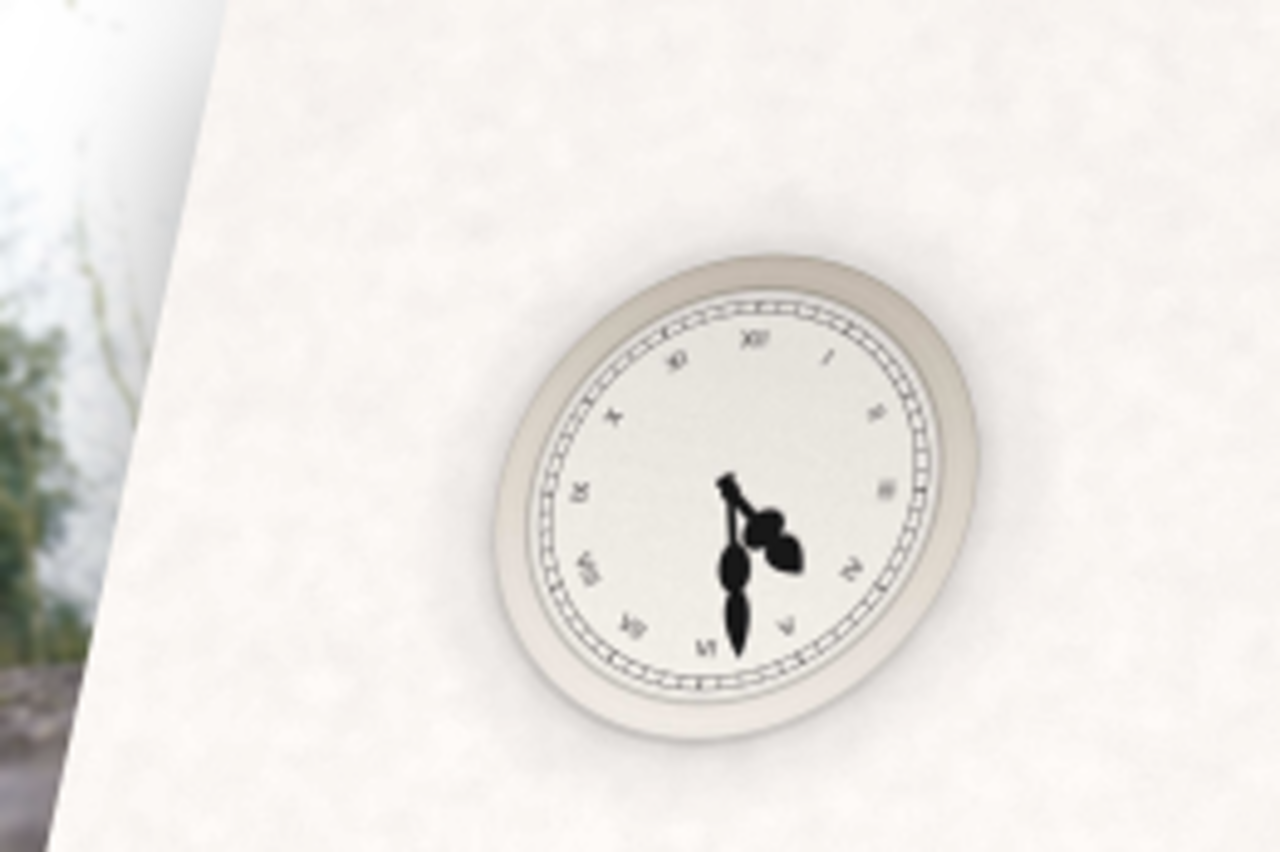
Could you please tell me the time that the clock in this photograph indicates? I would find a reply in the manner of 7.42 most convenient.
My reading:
4.28
